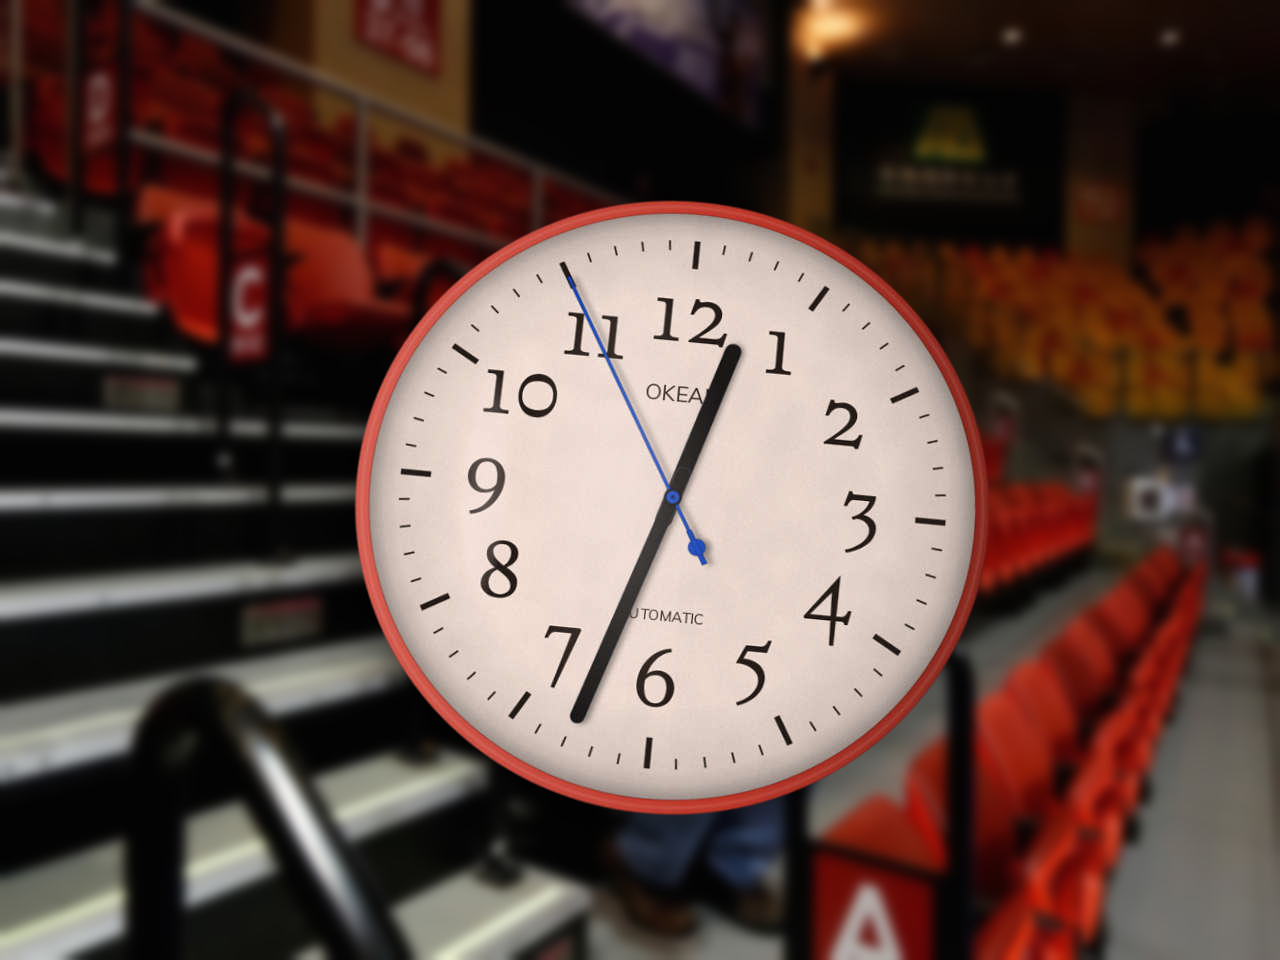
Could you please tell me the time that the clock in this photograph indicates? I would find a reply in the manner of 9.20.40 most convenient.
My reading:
12.32.55
